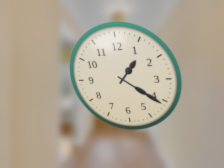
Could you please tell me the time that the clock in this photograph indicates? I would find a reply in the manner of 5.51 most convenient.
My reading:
1.21
